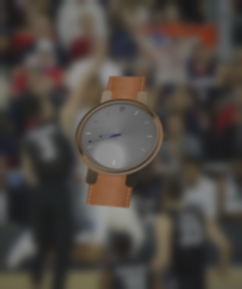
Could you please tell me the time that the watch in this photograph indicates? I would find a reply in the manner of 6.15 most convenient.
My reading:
8.42
